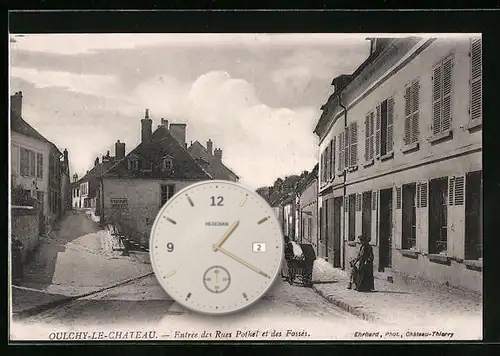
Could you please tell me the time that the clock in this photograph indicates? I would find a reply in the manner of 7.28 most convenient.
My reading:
1.20
